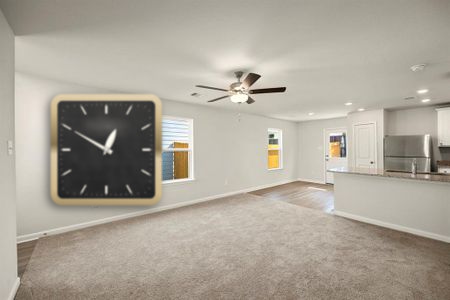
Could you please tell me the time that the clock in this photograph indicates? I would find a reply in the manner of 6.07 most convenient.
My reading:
12.50
